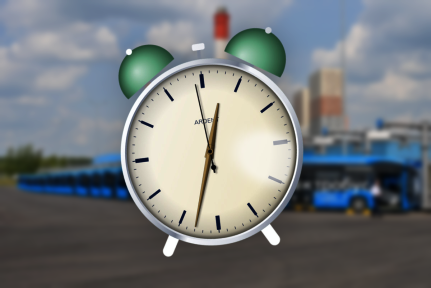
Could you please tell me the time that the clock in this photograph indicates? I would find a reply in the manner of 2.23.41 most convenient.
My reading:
12.32.59
